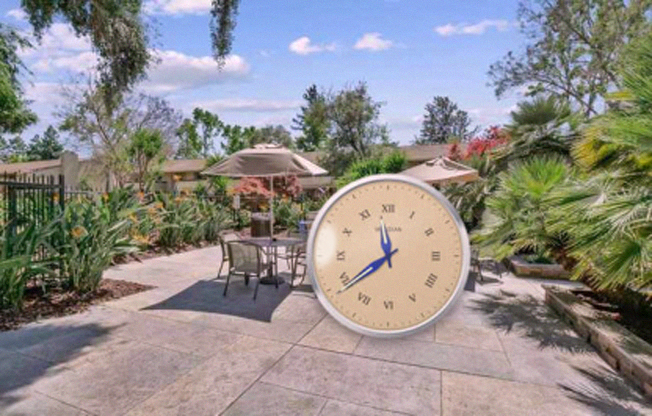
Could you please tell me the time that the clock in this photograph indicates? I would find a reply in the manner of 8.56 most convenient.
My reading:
11.39
